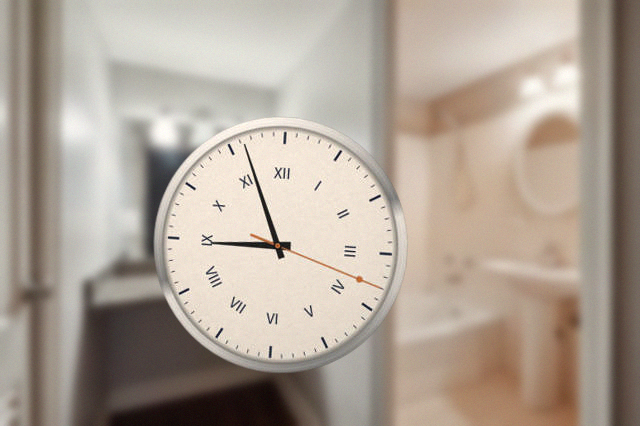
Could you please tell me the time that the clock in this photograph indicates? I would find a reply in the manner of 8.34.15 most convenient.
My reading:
8.56.18
